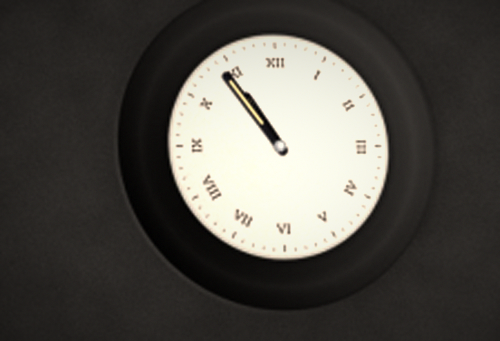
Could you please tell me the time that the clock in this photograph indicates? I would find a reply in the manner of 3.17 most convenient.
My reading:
10.54
